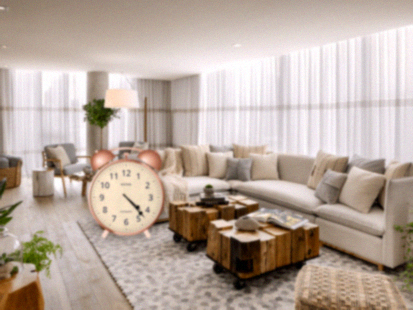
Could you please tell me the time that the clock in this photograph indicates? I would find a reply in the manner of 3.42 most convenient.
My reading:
4.23
